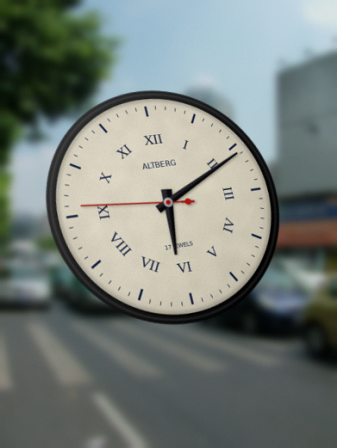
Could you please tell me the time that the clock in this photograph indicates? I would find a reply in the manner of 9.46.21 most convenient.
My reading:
6.10.46
